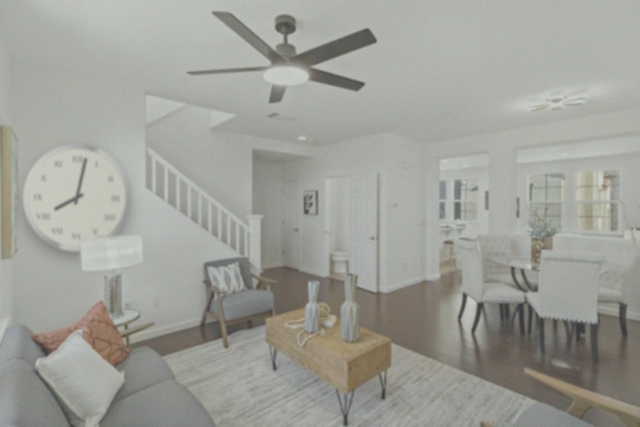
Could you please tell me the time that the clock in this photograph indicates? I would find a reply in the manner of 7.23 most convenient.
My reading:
8.02
